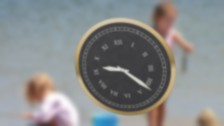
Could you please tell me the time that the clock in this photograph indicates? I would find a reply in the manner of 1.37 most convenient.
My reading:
9.22
